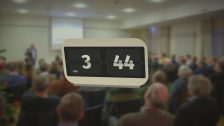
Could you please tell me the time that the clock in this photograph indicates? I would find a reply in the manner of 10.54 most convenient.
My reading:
3.44
